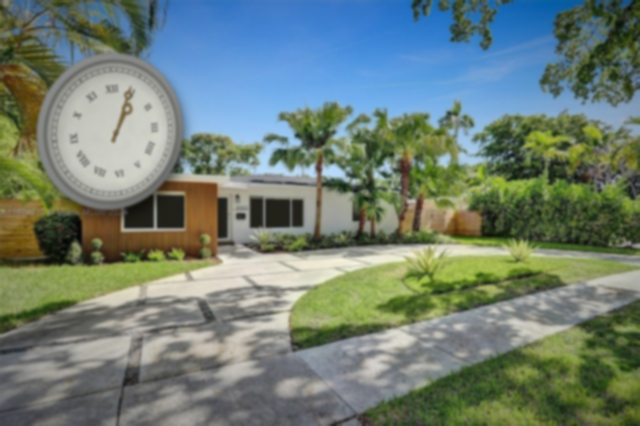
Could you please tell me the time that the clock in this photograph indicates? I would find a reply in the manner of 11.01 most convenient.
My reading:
1.04
